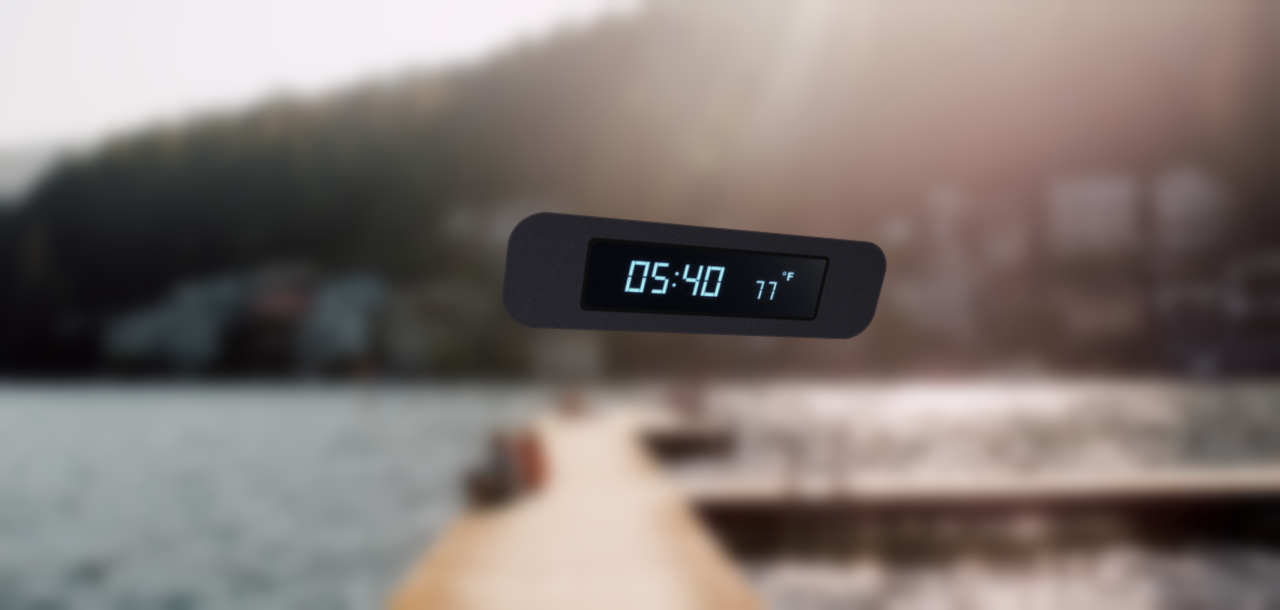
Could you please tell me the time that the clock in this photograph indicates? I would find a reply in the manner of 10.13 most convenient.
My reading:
5.40
